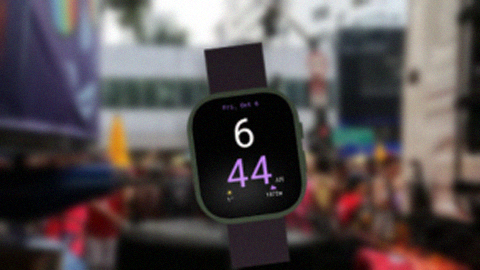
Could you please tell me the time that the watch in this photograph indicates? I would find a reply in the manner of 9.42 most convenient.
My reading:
6.44
